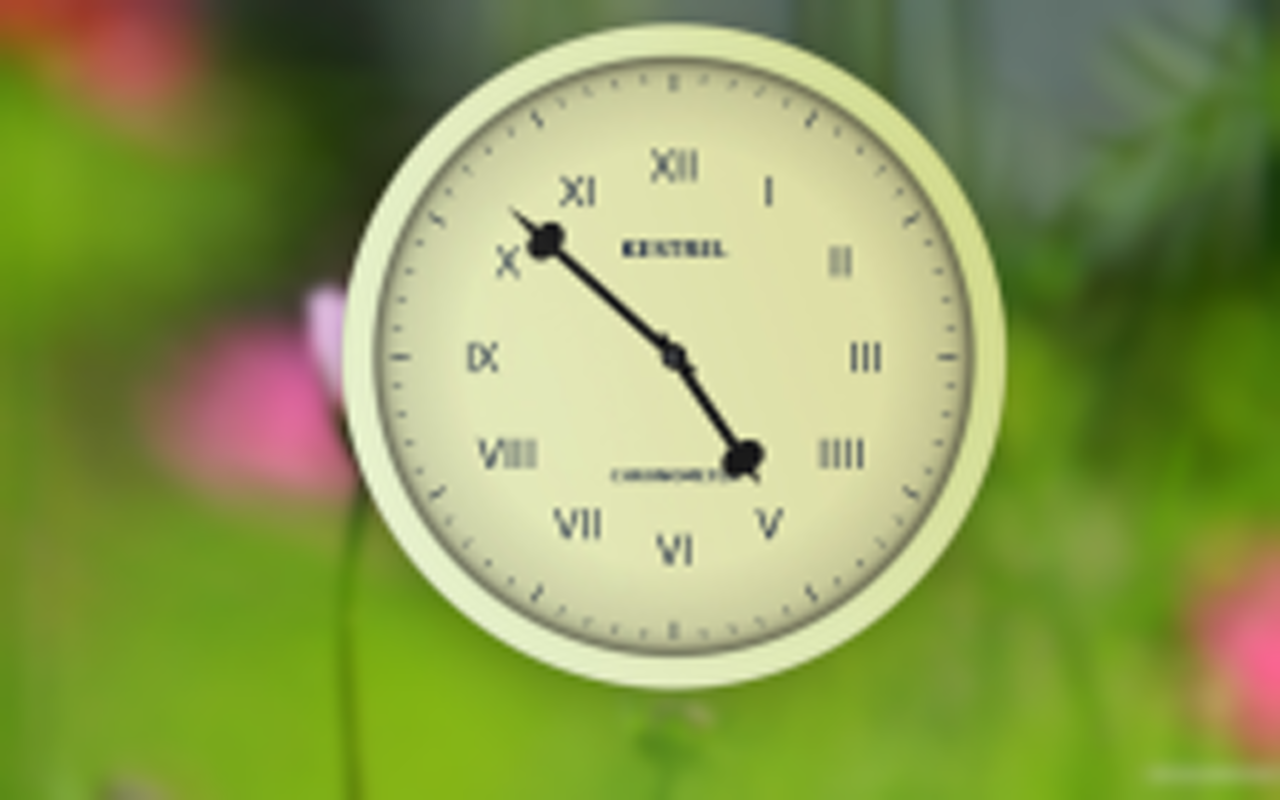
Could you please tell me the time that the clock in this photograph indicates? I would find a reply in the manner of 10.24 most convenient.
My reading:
4.52
